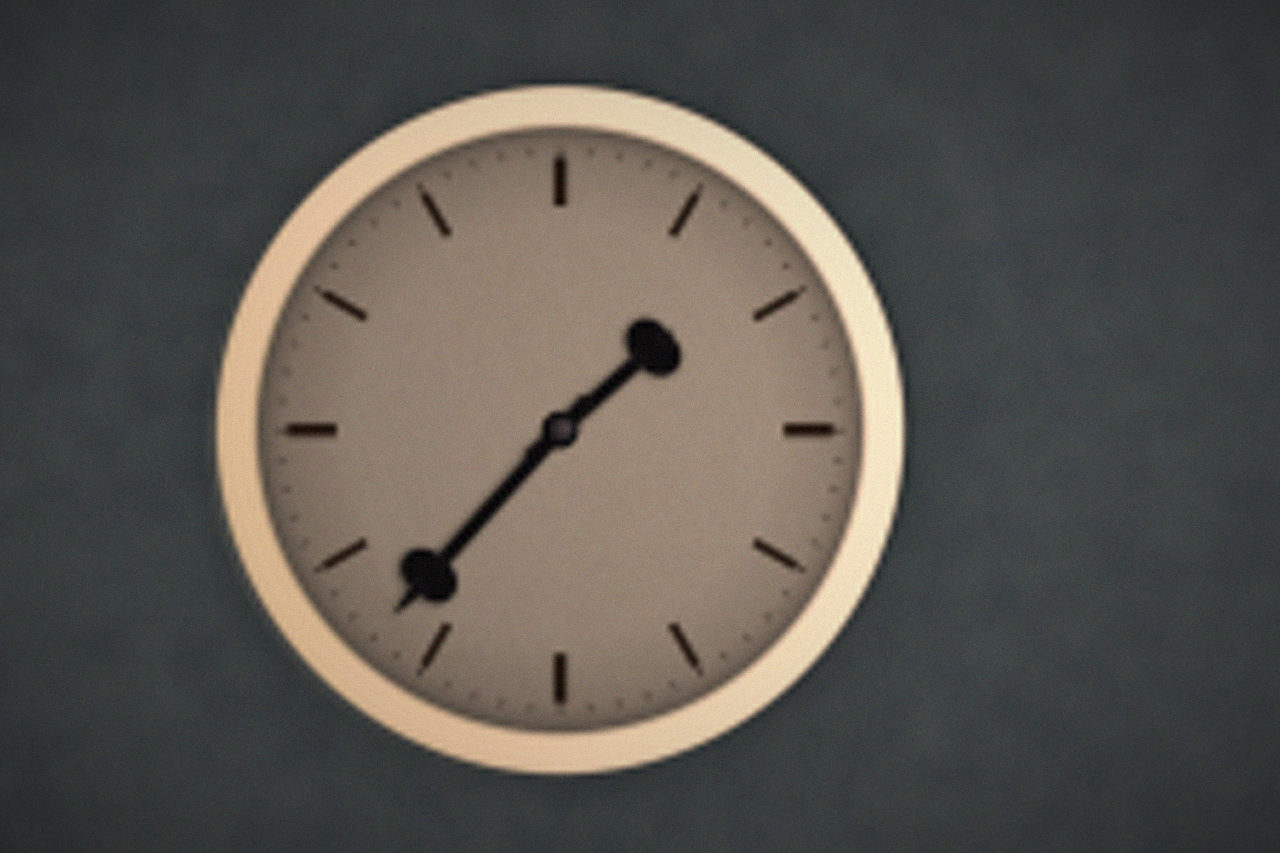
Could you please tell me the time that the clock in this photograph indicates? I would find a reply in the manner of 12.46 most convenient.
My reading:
1.37
